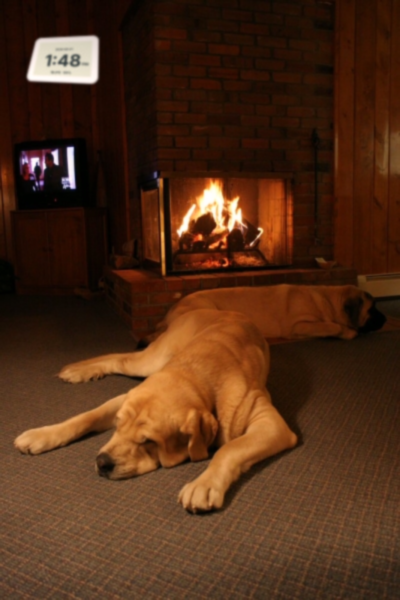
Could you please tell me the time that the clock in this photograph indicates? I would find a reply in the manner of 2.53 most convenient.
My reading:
1.48
